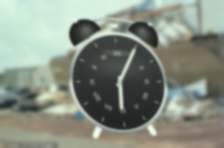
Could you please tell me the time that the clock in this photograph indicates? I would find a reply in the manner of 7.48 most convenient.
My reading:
6.05
